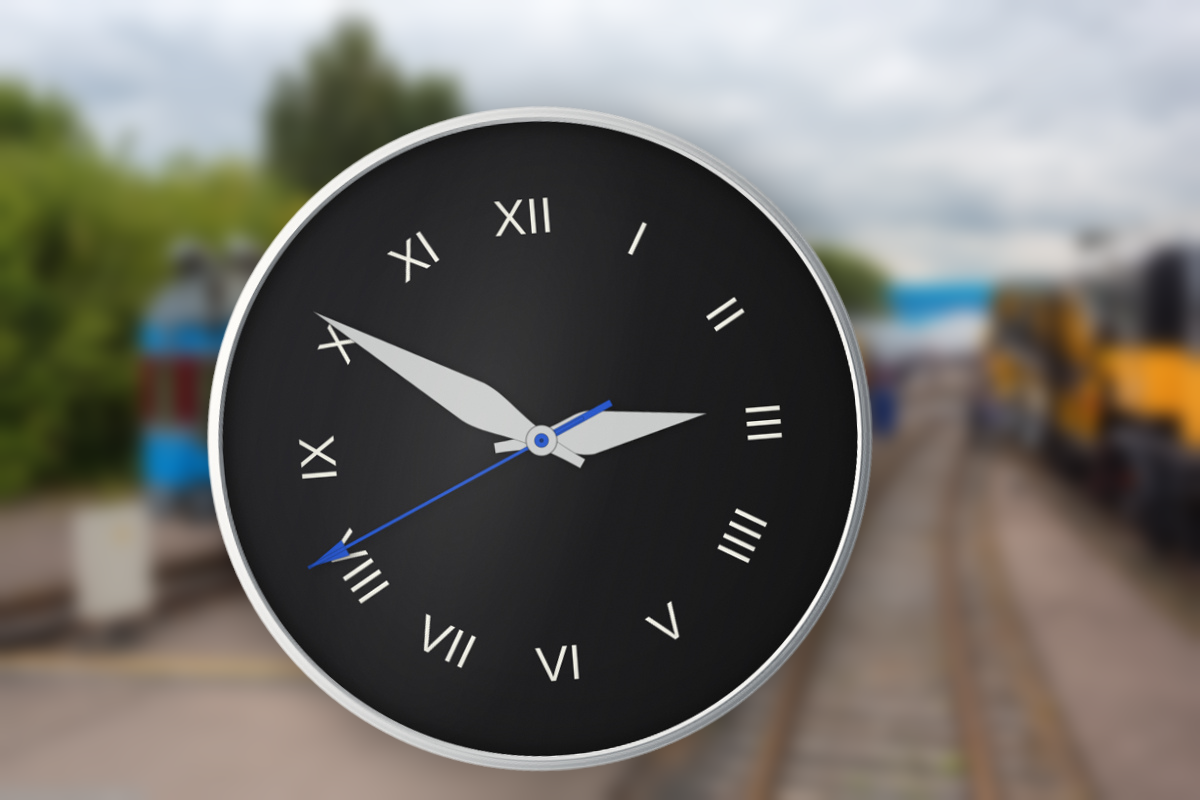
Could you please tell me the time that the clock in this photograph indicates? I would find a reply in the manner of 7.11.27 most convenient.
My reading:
2.50.41
